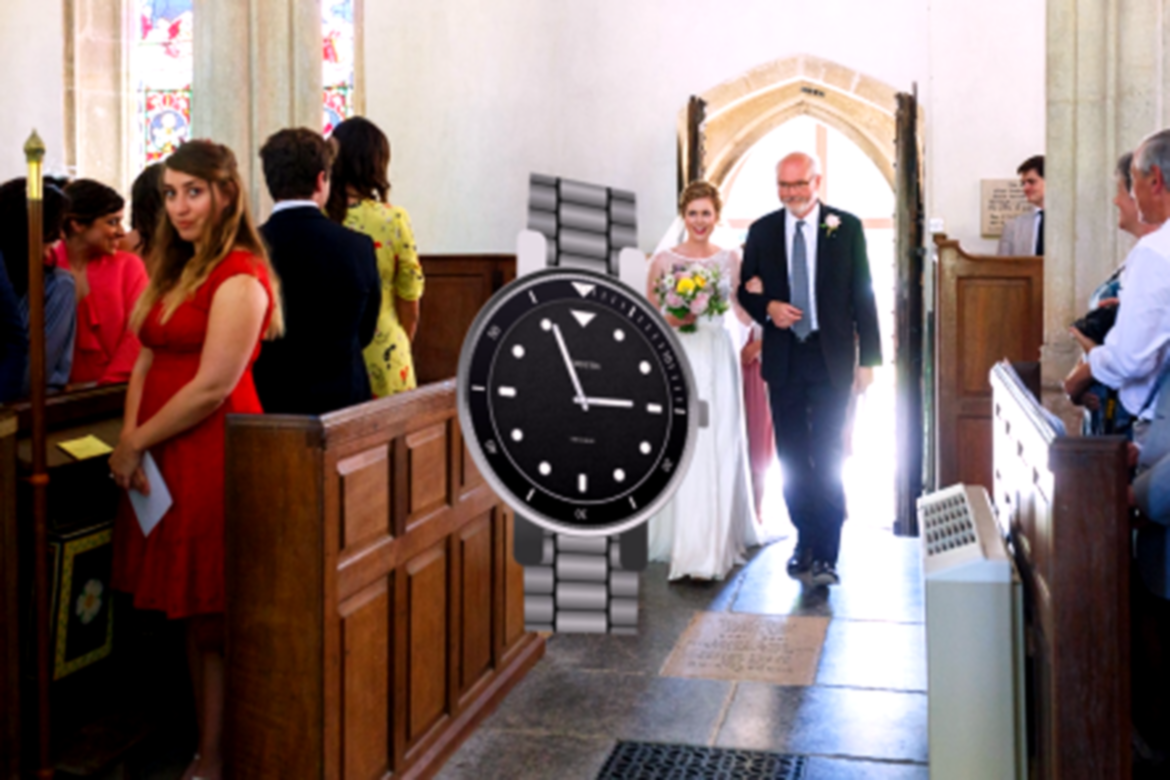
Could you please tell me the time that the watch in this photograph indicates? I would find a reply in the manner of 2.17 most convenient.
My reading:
2.56
